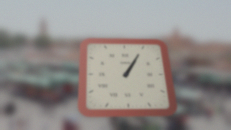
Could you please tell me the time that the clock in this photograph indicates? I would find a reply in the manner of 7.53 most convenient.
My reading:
1.05
